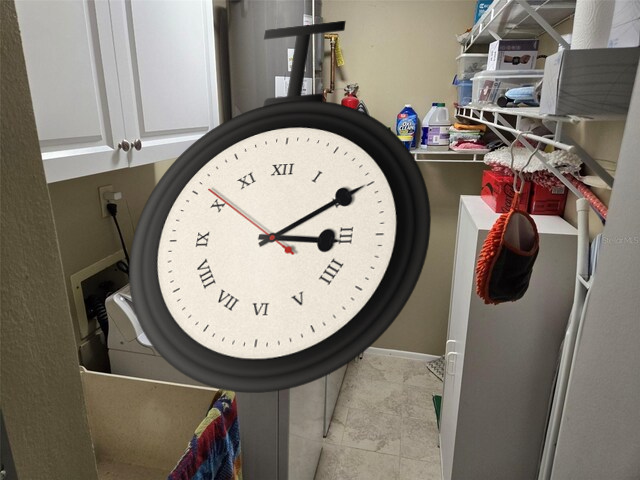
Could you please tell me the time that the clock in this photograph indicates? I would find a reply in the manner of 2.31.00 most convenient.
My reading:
3.09.51
